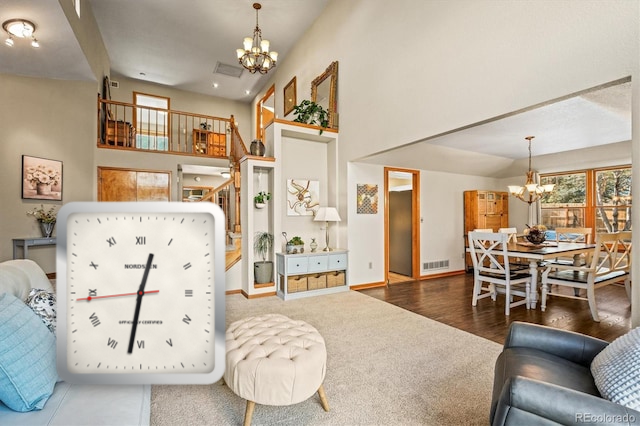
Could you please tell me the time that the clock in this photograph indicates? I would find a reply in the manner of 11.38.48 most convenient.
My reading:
12.31.44
